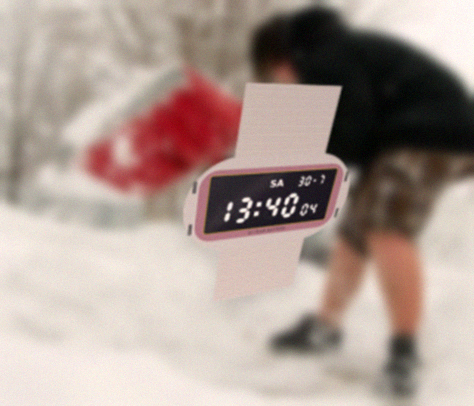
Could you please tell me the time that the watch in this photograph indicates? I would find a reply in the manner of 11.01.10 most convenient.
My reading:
13.40.04
